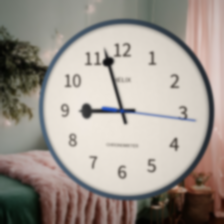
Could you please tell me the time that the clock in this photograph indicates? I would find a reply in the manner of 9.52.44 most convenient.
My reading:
8.57.16
